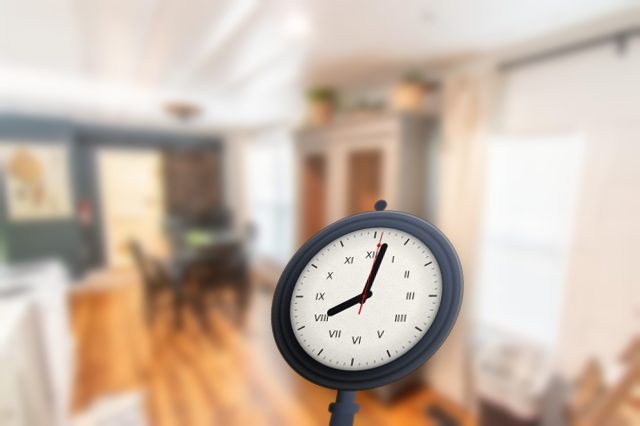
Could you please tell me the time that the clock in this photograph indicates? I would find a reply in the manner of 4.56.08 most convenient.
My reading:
8.02.01
